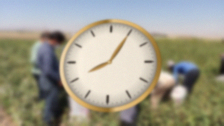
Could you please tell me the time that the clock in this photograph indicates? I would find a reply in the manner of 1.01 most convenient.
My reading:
8.05
